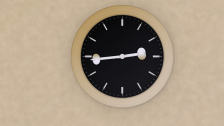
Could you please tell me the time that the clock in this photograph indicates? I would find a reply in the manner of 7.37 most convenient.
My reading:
2.44
